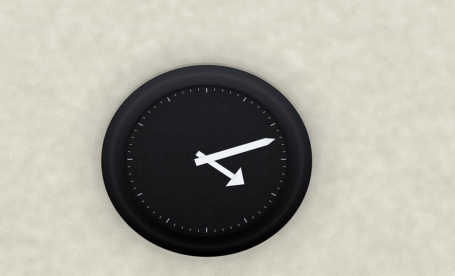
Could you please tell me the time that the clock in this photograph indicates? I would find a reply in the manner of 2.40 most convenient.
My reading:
4.12
